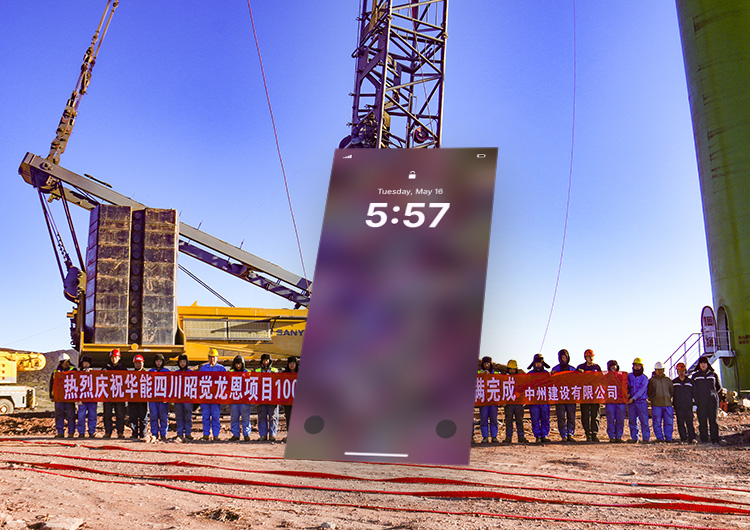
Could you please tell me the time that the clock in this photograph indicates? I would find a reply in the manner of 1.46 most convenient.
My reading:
5.57
